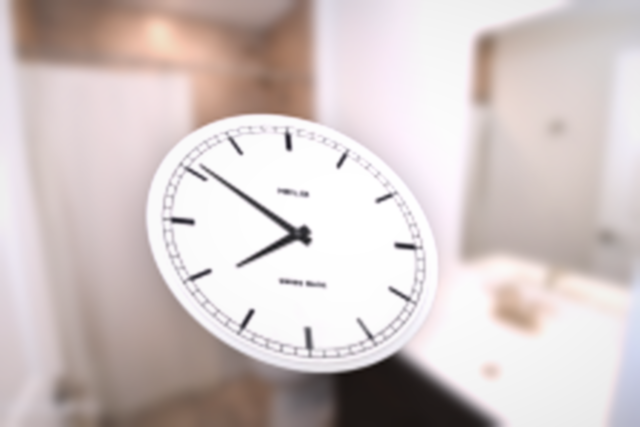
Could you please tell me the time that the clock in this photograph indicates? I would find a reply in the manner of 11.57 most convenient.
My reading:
7.51
